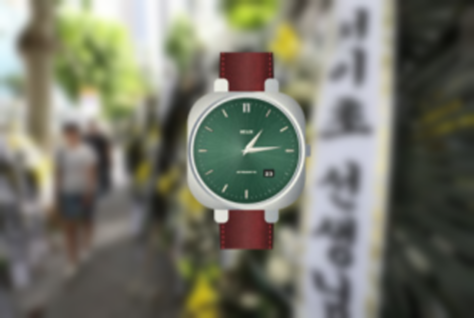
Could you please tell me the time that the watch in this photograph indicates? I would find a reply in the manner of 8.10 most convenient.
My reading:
1.14
